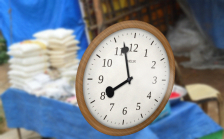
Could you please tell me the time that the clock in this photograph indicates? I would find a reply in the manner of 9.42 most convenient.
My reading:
7.57
